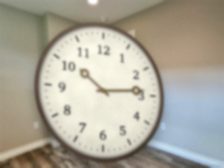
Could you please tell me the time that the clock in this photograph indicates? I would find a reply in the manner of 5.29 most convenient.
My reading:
10.14
